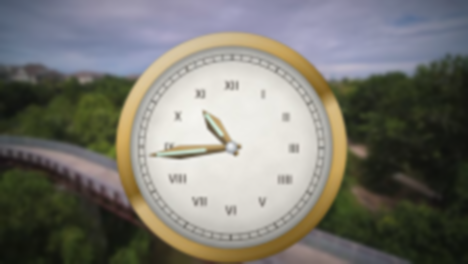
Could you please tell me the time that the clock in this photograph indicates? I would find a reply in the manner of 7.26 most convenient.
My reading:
10.44
